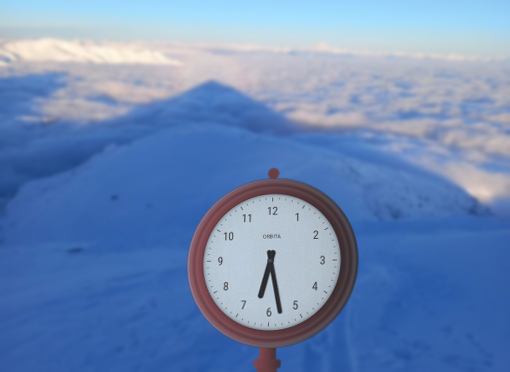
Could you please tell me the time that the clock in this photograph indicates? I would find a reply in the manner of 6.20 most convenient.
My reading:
6.28
